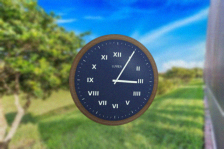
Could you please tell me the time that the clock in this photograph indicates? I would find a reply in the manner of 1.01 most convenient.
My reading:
3.05
